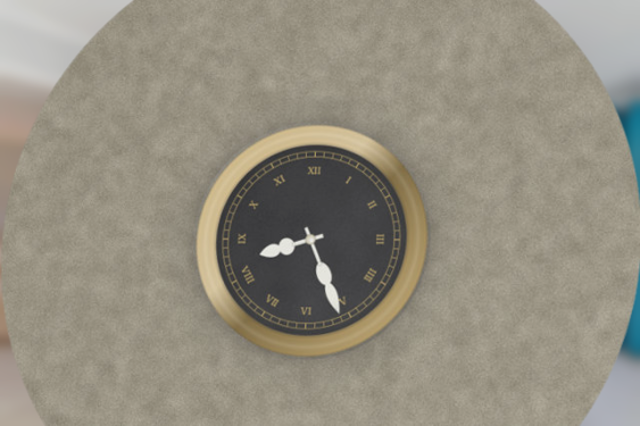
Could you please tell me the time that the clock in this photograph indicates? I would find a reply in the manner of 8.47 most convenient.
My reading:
8.26
